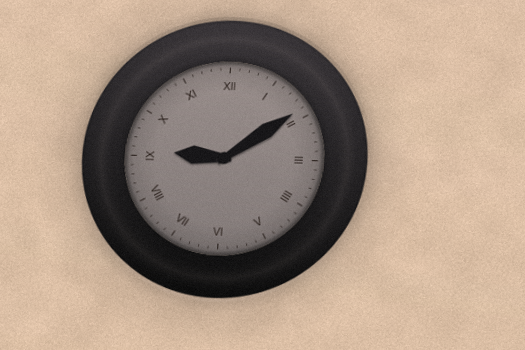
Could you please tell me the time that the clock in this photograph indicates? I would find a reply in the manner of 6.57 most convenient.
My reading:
9.09
